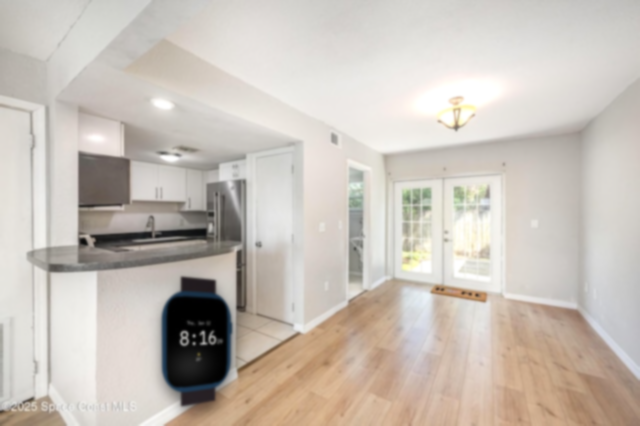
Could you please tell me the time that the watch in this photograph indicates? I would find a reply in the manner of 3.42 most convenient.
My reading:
8.16
